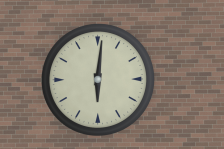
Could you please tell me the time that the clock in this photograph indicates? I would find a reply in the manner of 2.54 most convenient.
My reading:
6.01
